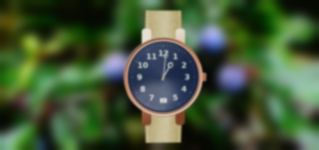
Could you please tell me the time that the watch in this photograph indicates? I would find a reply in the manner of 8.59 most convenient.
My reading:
1.01
